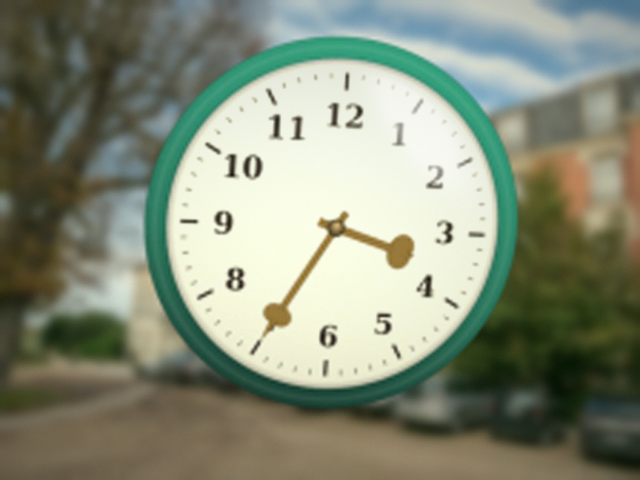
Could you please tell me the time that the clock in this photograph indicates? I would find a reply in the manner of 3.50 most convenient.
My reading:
3.35
